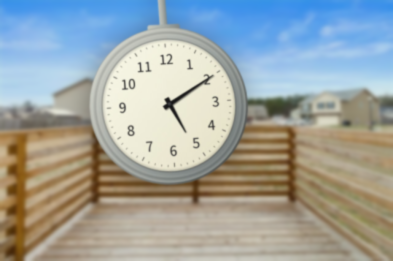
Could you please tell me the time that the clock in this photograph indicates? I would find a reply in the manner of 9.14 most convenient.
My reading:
5.10
